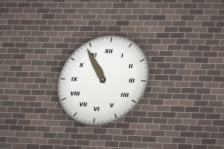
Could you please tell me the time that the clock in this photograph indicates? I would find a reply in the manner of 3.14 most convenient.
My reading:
10.54
